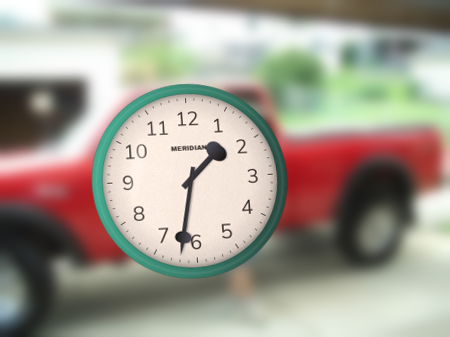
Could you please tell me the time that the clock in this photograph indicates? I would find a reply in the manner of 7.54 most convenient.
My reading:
1.32
